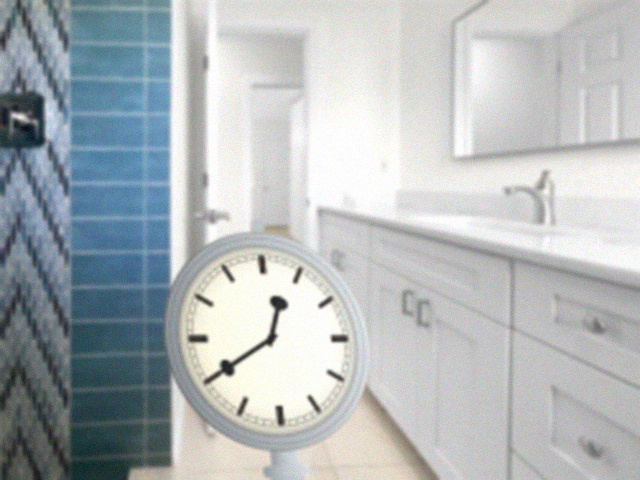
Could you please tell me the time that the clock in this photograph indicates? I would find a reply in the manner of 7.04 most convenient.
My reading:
12.40
